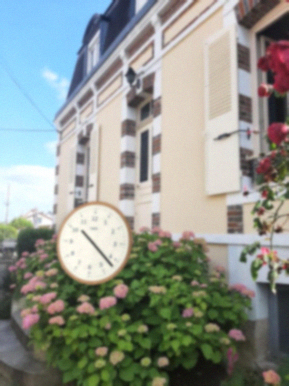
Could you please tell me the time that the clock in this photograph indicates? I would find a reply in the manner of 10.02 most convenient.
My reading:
10.22
